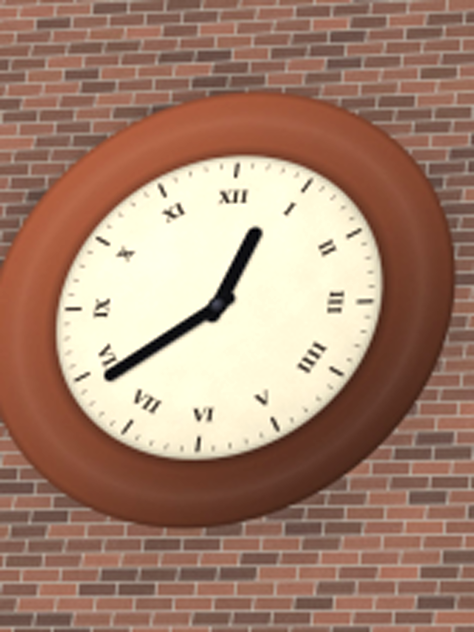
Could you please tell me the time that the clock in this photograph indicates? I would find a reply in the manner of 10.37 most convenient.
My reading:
12.39
